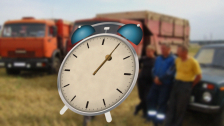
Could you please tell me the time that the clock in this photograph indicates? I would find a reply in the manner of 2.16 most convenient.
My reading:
1.05
